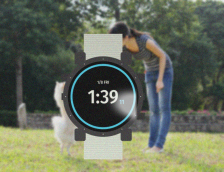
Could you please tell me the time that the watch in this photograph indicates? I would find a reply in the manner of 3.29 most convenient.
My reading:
1.39
